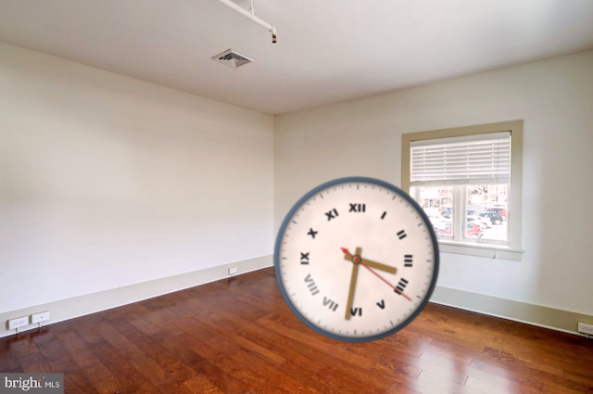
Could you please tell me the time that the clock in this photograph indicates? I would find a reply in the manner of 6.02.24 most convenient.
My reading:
3.31.21
